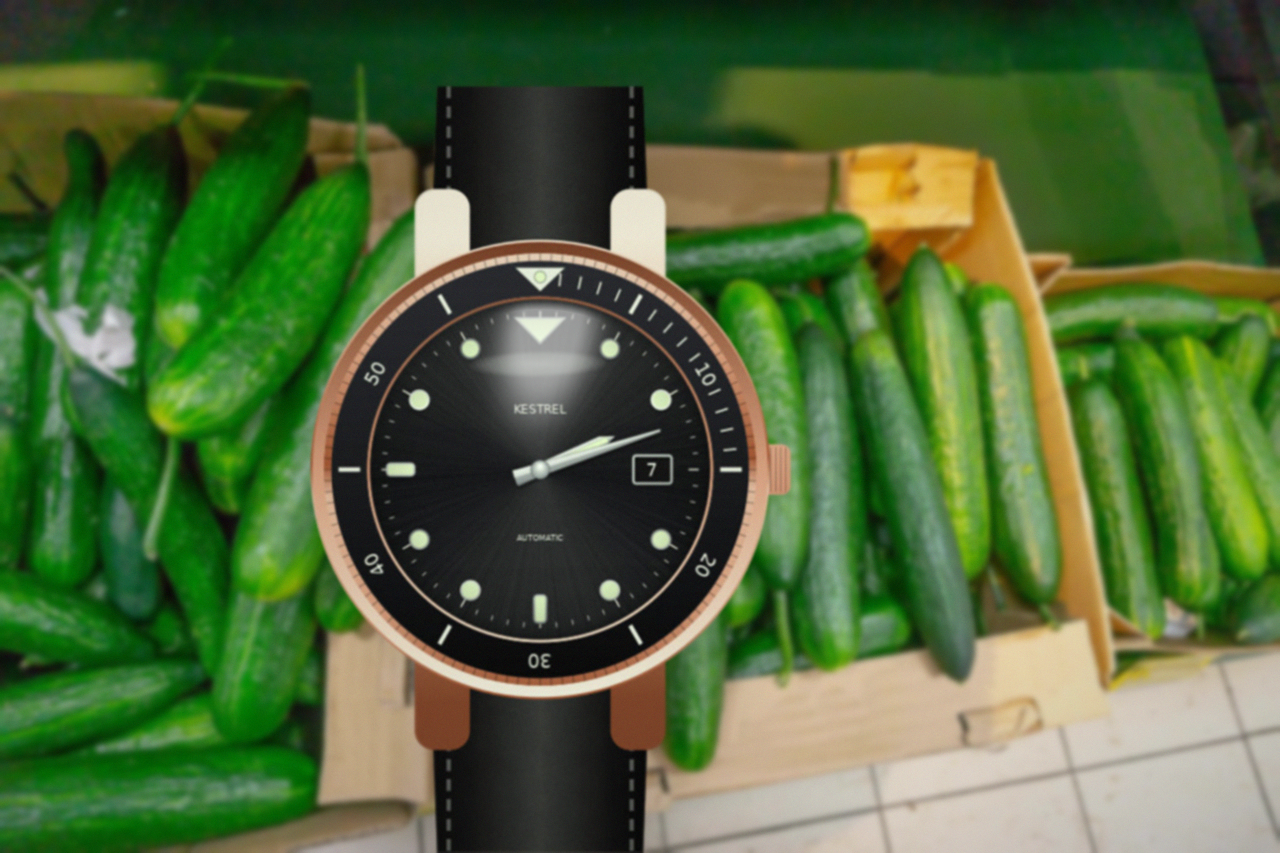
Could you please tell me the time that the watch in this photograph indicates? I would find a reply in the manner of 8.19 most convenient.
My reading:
2.12
